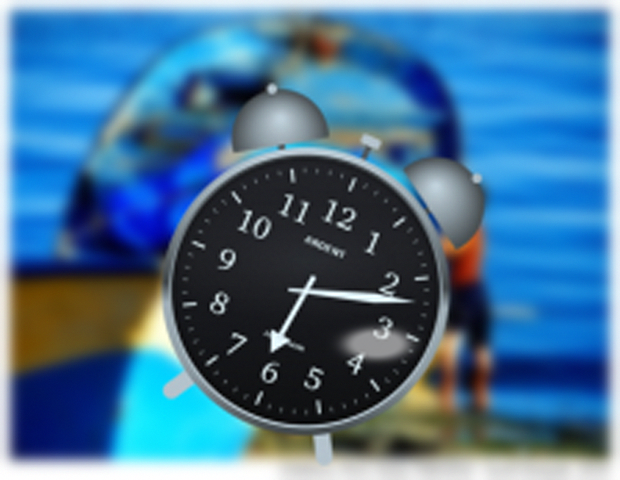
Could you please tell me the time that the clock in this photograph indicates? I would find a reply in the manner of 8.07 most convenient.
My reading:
6.12
